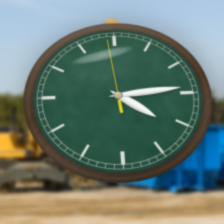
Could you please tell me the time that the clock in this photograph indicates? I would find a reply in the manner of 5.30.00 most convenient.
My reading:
4.13.59
